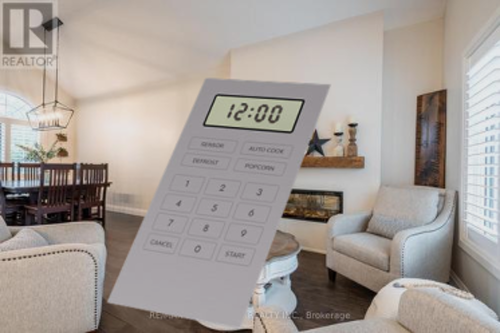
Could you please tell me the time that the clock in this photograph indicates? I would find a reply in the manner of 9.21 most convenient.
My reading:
12.00
